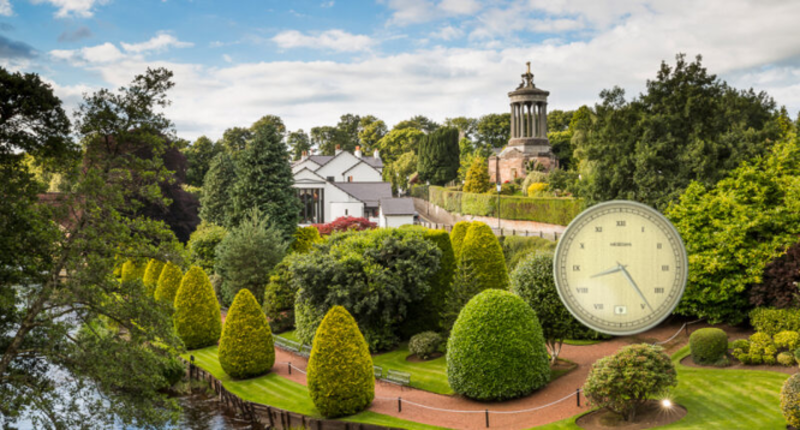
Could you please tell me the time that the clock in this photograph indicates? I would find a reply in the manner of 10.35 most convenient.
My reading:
8.24
